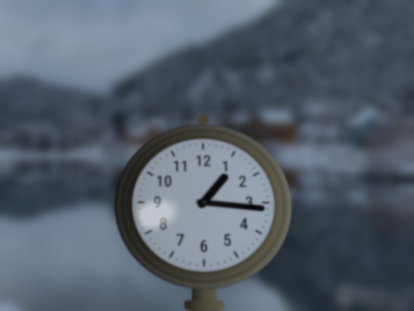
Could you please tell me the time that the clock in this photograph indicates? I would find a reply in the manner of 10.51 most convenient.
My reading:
1.16
